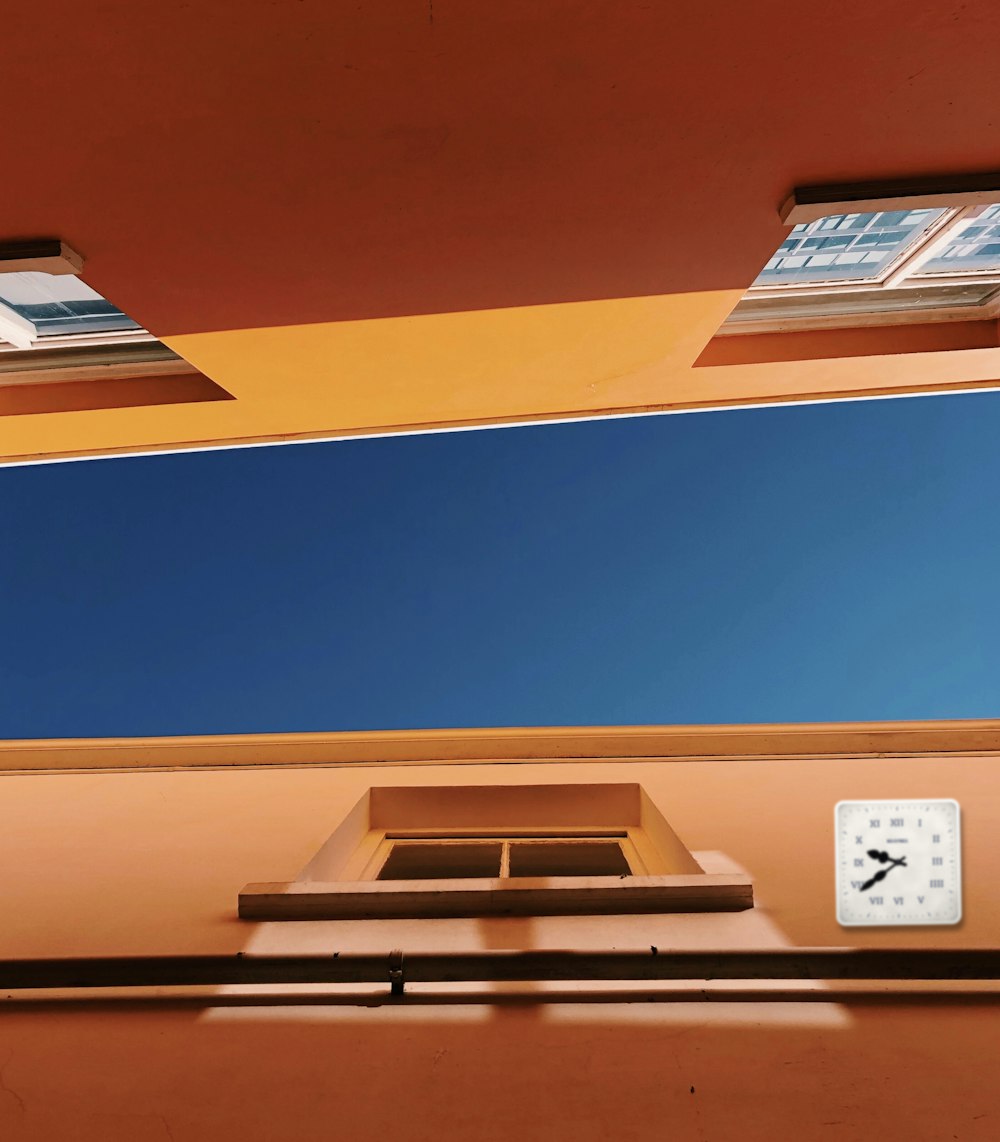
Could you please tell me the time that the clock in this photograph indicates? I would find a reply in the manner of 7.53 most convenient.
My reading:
9.39
